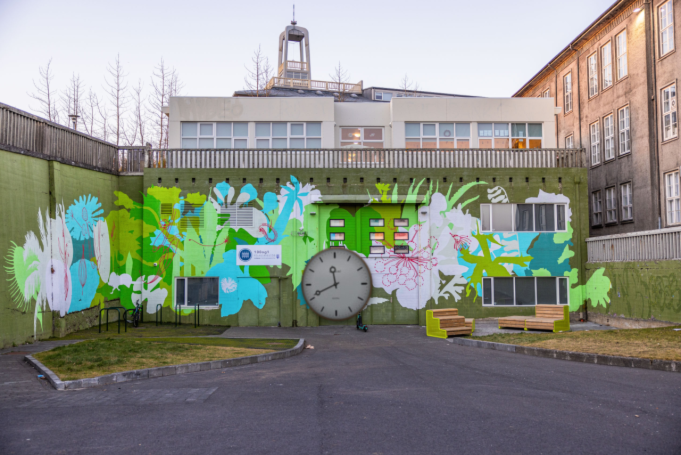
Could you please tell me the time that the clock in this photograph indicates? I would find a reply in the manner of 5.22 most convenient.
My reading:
11.41
